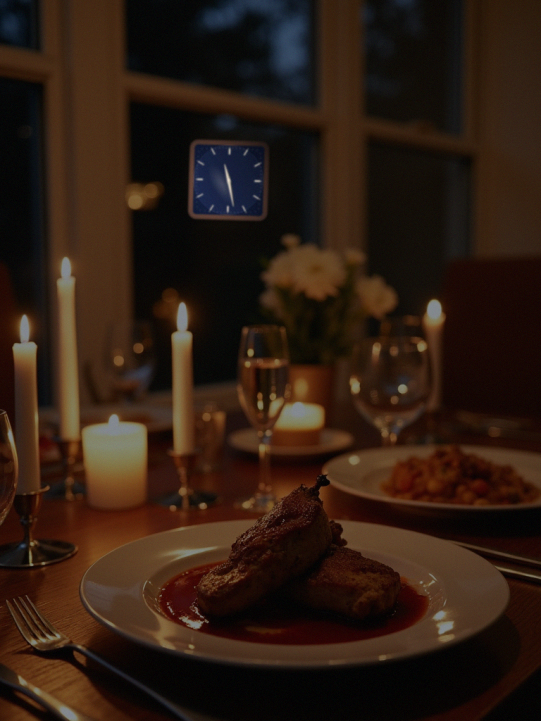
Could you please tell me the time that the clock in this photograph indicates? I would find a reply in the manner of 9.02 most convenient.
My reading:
11.28
